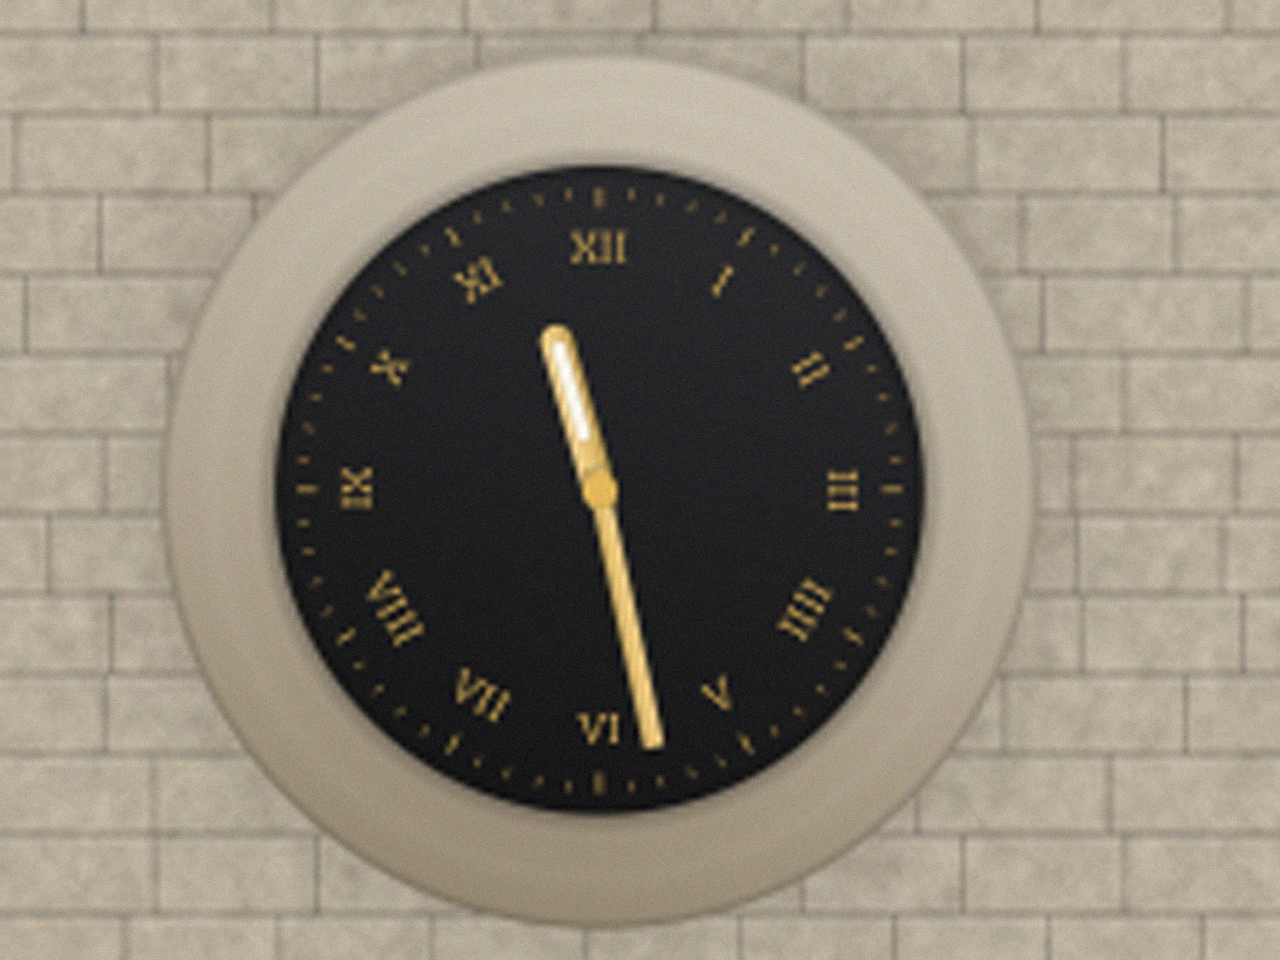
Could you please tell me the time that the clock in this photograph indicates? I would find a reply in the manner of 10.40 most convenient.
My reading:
11.28
